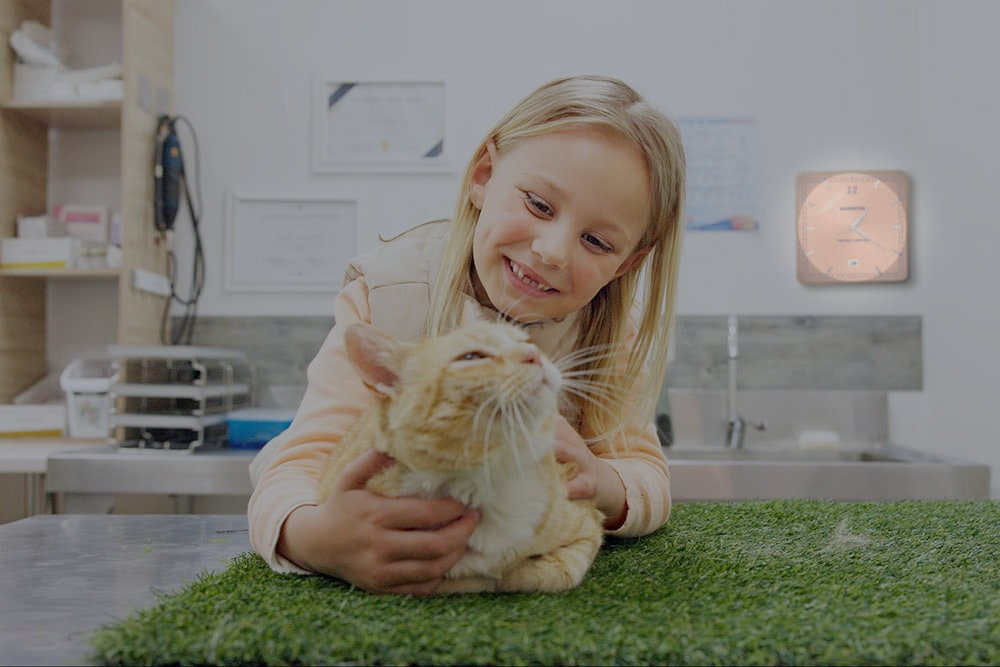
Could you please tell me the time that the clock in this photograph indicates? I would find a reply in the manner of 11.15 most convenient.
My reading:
1.21
